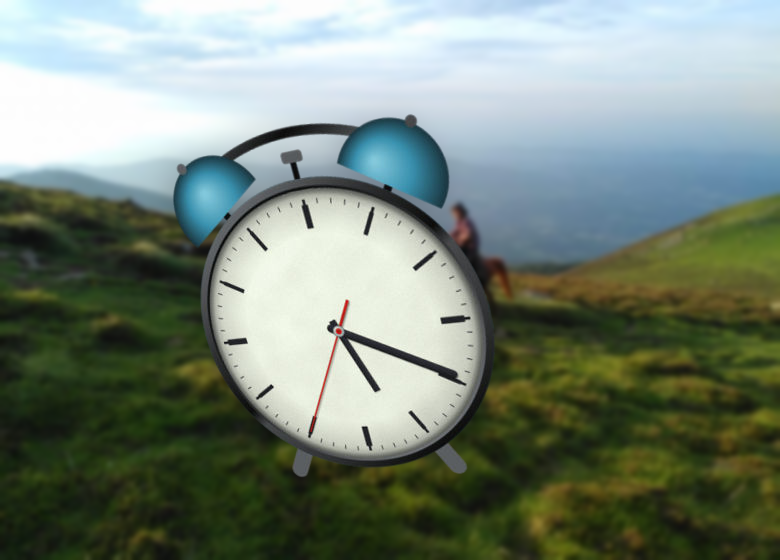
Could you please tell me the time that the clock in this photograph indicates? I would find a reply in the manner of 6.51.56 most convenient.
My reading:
5.19.35
